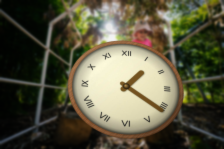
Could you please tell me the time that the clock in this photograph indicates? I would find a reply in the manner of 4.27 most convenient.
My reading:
1.21
